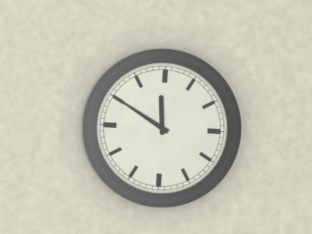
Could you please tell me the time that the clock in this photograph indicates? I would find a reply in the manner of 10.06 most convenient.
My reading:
11.50
